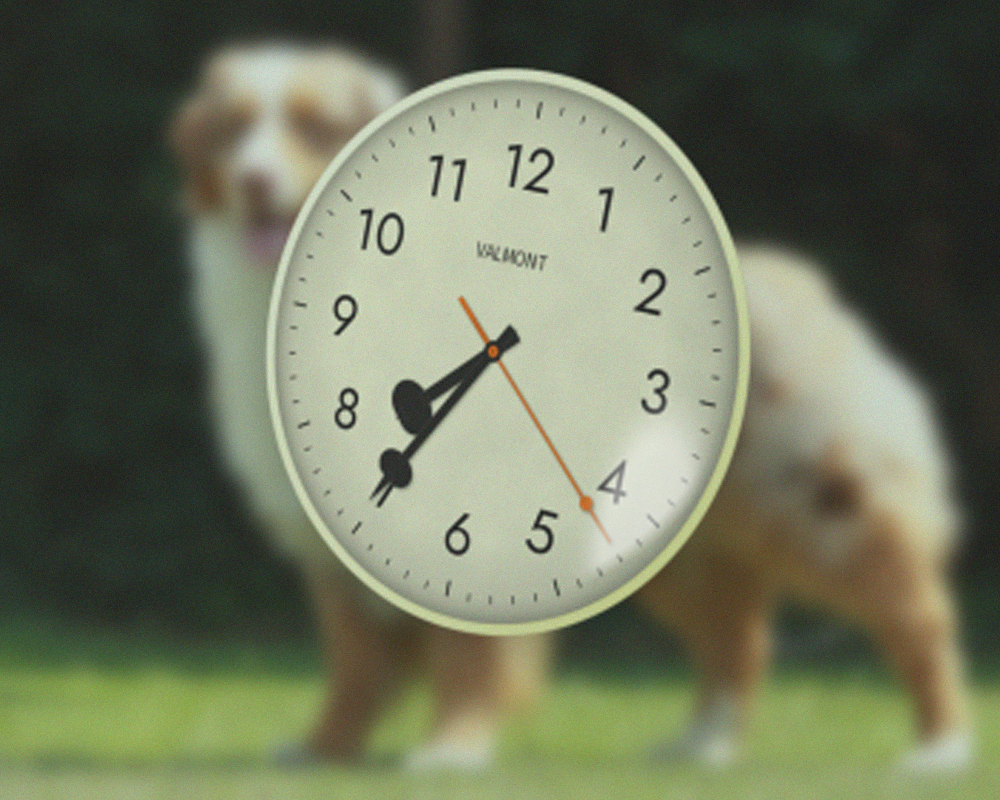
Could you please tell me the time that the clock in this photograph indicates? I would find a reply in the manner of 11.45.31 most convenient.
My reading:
7.35.22
